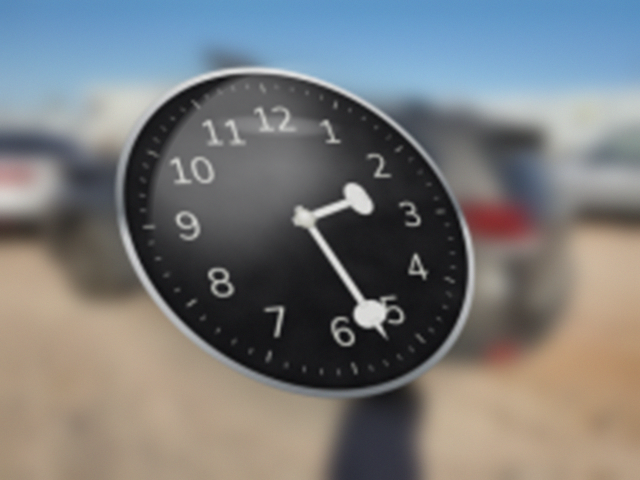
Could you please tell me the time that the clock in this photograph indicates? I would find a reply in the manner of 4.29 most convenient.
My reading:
2.27
